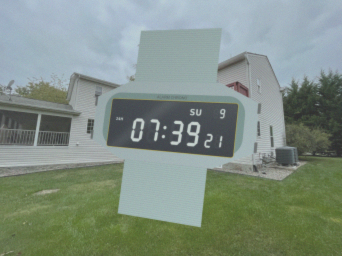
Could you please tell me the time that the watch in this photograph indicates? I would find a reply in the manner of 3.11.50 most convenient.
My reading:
7.39.21
